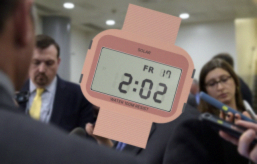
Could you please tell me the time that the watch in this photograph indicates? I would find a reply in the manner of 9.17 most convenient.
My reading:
2.02
